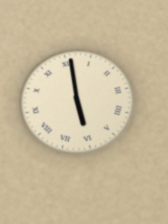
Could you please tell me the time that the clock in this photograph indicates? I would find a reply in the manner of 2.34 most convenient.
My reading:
6.01
